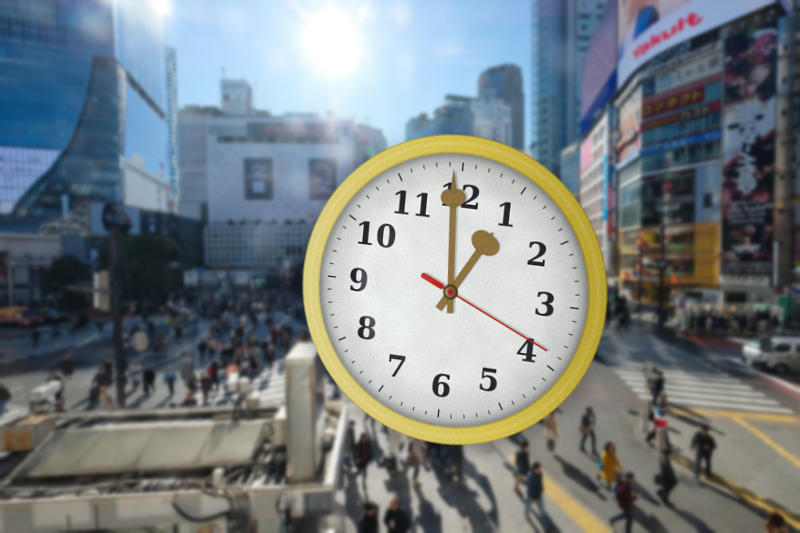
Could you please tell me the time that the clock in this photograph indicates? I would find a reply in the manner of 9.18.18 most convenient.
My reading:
12.59.19
